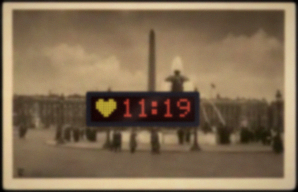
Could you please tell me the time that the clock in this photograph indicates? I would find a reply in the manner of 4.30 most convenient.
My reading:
11.19
